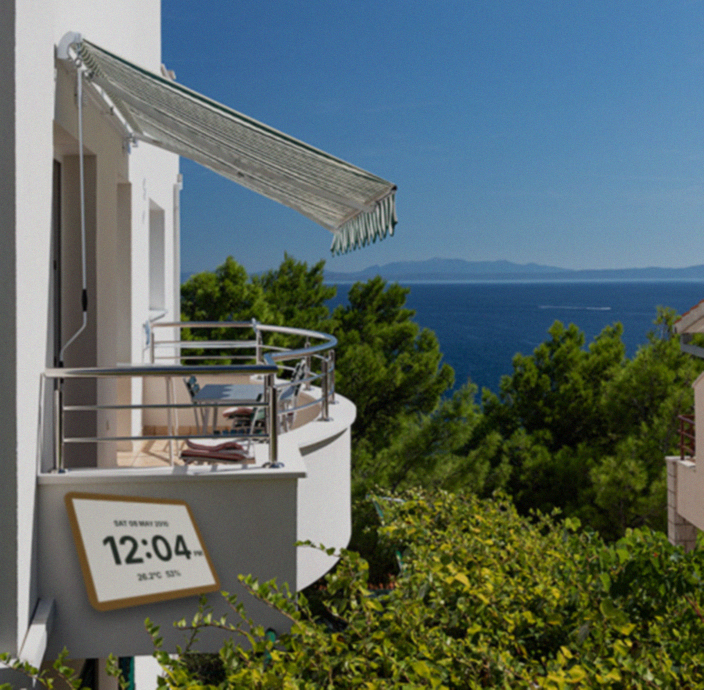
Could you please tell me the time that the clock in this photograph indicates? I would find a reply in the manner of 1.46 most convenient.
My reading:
12.04
